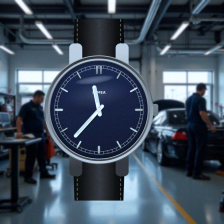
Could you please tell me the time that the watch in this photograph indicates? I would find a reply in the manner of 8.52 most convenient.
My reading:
11.37
